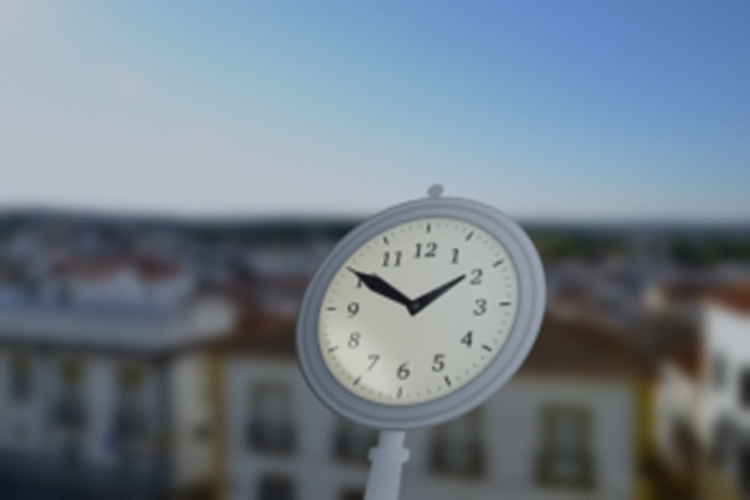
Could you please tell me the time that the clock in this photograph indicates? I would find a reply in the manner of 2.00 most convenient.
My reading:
1.50
